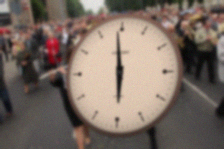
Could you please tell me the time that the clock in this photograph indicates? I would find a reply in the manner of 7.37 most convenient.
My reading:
5.59
